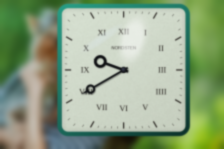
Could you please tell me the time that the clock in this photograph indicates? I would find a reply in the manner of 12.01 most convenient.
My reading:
9.40
